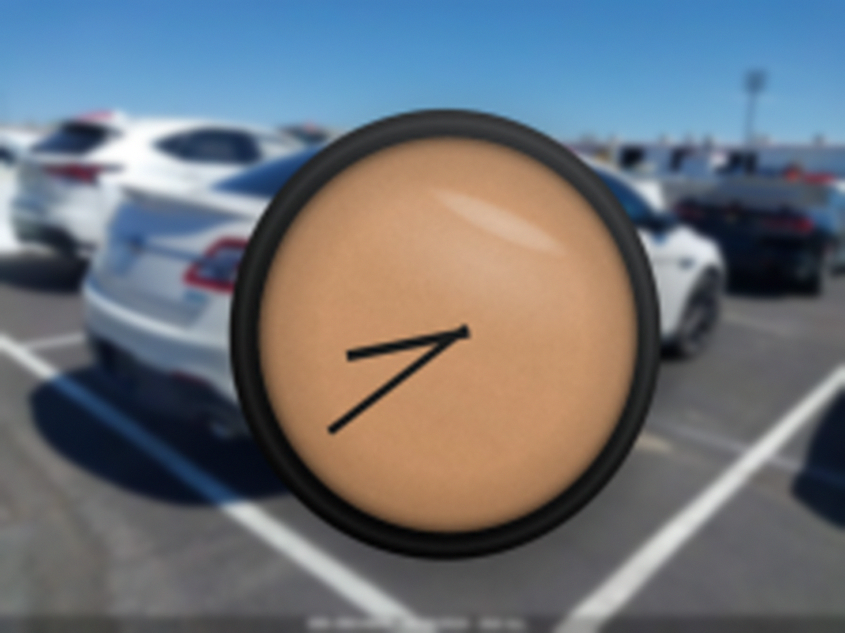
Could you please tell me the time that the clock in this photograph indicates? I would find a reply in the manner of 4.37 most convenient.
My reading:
8.39
